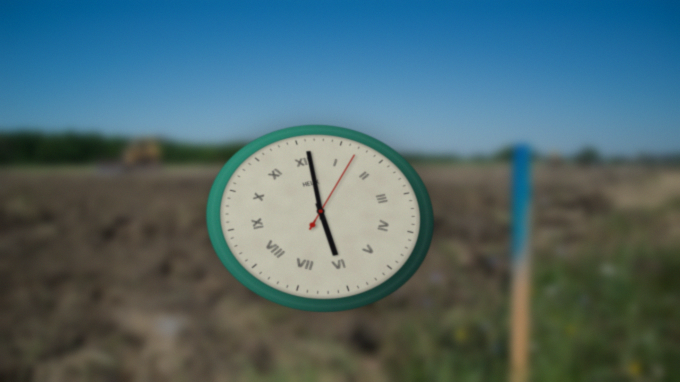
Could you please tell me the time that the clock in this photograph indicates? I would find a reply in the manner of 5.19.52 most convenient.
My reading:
6.01.07
